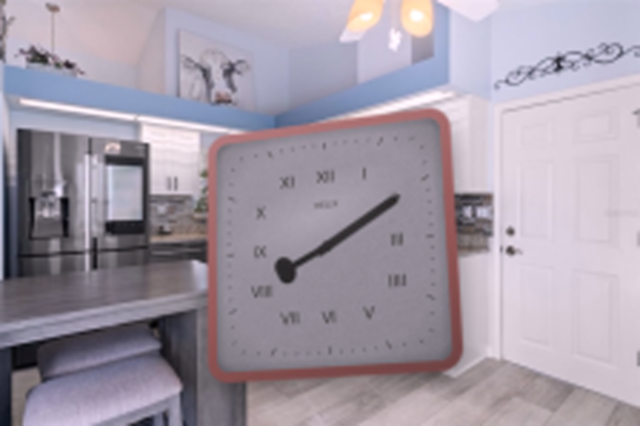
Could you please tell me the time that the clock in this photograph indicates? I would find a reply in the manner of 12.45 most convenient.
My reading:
8.10
